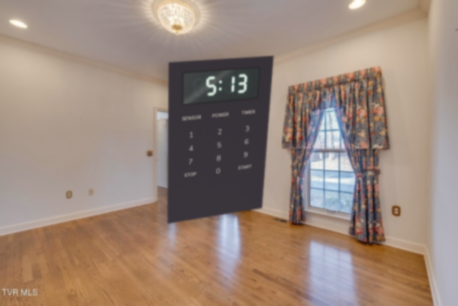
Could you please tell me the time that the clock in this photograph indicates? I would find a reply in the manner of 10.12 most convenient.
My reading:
5.13
